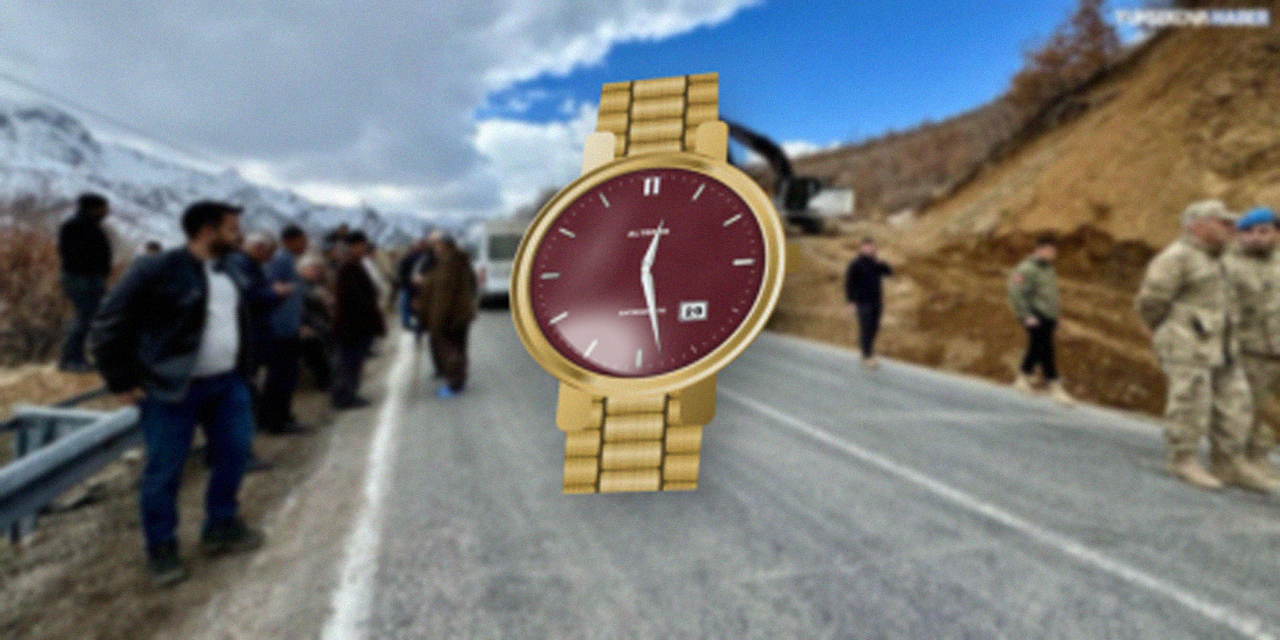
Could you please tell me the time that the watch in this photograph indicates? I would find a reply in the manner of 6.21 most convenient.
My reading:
12.28
